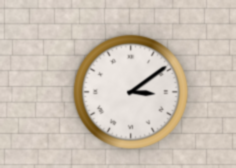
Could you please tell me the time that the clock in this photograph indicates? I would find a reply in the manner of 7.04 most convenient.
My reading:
3.09
